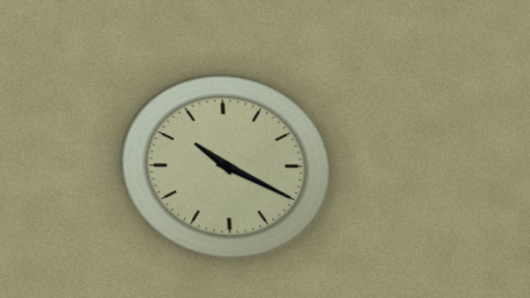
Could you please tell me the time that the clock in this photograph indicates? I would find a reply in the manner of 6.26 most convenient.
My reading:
10.20
